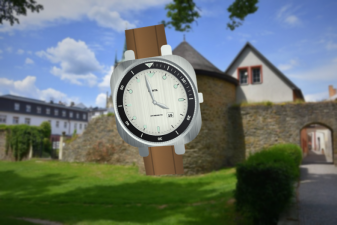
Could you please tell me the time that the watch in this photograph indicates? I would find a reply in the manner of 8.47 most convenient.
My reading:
3.58
